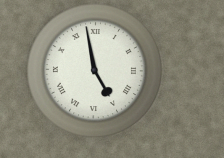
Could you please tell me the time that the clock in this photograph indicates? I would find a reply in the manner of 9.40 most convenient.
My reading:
4.58
